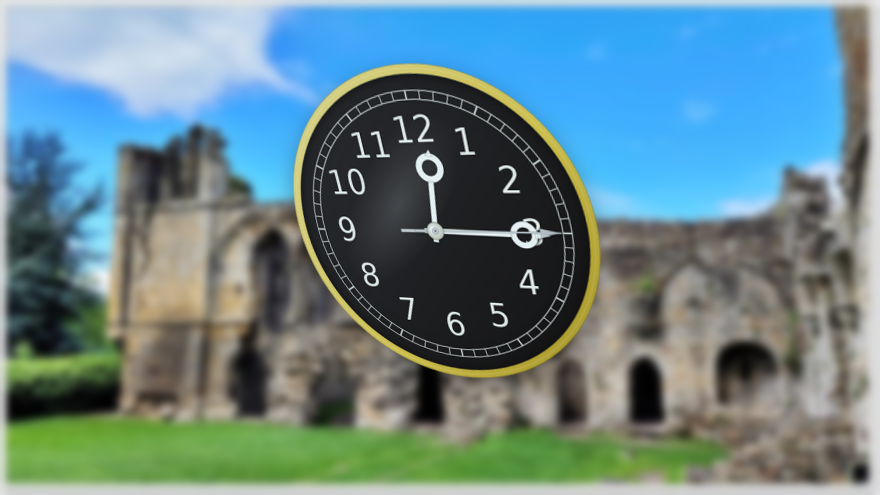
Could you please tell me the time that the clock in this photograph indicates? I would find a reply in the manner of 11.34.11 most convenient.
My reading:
12.15.15
